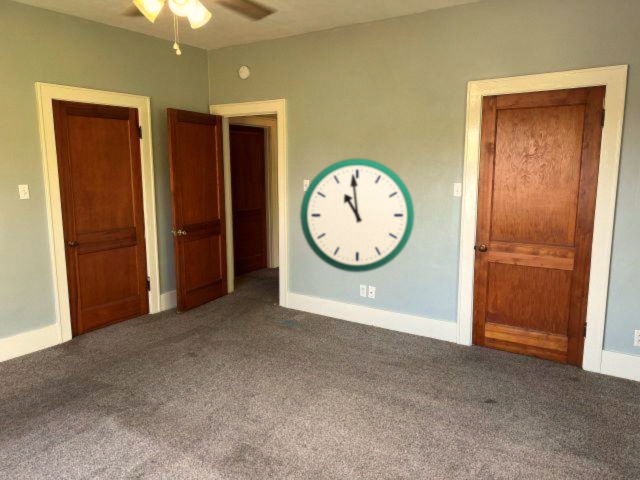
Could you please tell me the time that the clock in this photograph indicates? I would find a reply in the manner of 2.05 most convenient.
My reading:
10.59
